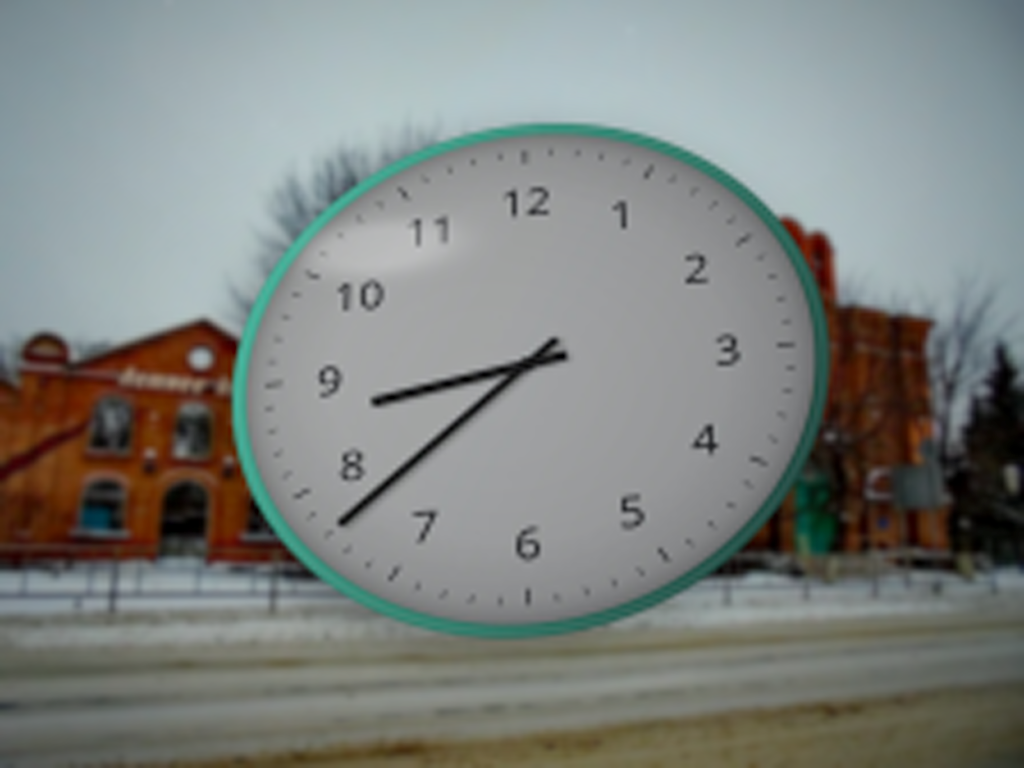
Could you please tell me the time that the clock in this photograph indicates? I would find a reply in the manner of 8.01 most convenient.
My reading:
8.38
